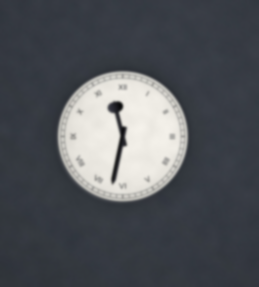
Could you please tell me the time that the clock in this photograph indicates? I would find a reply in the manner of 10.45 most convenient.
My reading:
11.32
